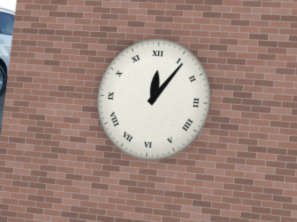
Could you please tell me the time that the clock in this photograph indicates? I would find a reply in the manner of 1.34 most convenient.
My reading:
12.06
